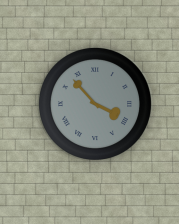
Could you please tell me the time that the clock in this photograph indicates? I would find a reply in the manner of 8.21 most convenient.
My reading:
3.53
